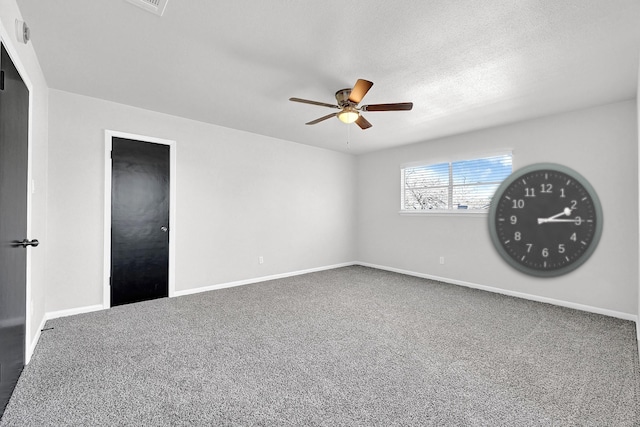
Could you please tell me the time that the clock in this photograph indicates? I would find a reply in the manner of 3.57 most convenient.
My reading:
2.15
